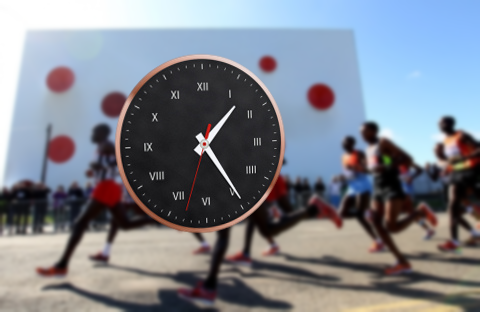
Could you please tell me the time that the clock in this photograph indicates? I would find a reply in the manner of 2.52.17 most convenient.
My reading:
1.24.33
